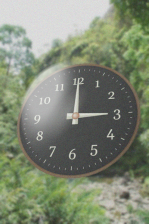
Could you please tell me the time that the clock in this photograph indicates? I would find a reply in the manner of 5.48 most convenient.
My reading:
3.00
